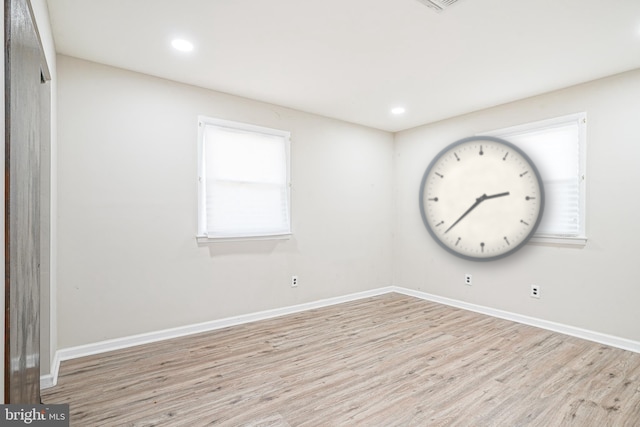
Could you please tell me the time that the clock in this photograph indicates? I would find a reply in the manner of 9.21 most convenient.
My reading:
2.38
